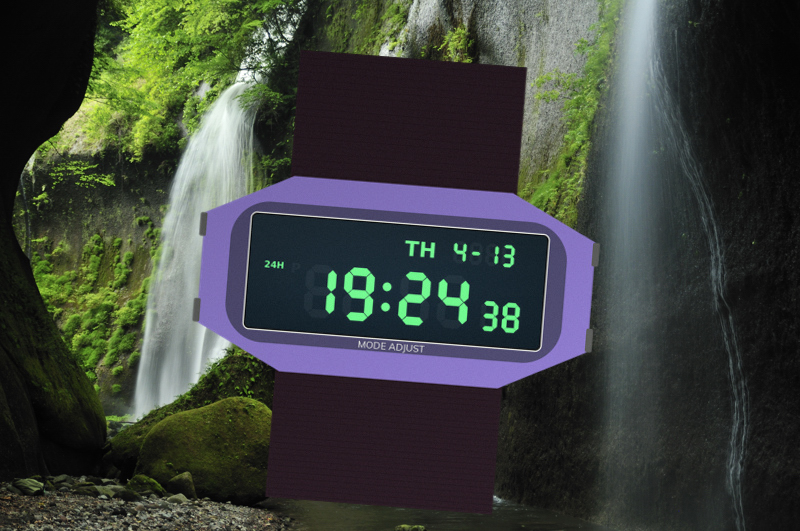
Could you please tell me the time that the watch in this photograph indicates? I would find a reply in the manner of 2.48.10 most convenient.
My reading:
19.24.38
